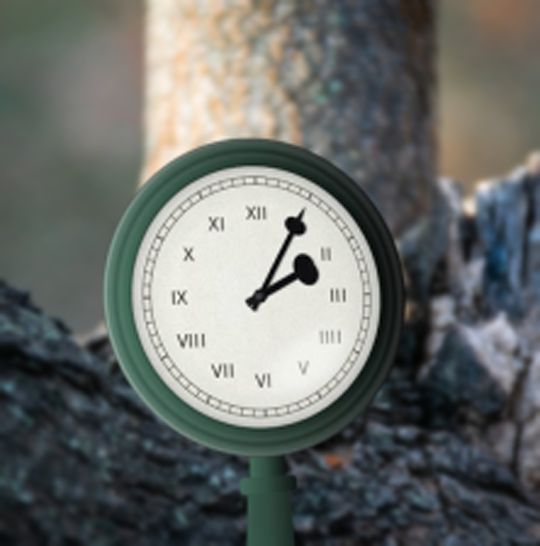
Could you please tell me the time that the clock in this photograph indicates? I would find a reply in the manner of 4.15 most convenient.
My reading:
2.05
